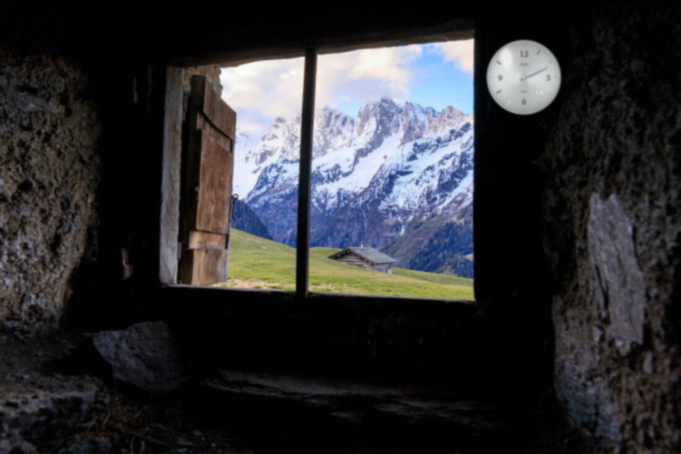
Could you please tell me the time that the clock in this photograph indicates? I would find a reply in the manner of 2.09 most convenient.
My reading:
2.11
